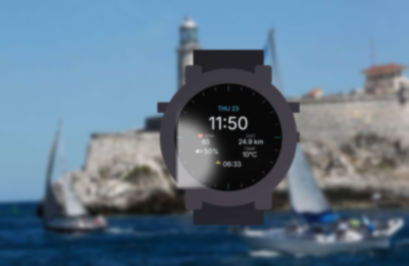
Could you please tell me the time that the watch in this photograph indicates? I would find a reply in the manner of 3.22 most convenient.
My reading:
11.50
